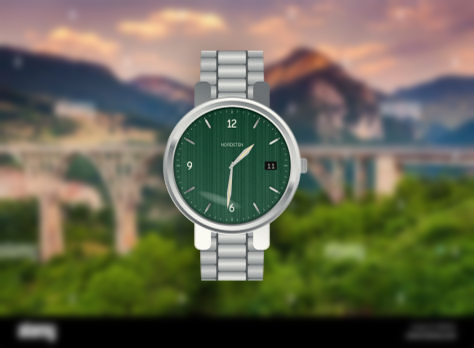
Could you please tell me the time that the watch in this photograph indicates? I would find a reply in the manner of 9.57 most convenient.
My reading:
1.31
